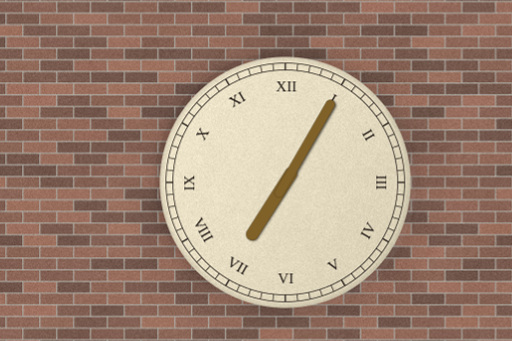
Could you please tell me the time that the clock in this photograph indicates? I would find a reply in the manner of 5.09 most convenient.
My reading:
7.05
